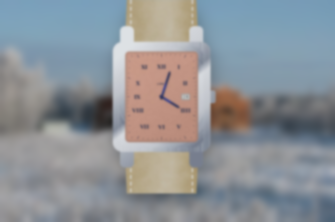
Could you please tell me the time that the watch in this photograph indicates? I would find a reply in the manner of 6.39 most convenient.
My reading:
4.03
